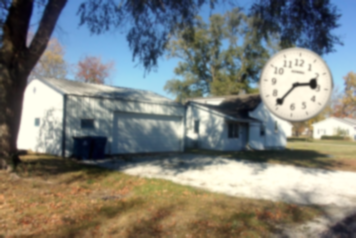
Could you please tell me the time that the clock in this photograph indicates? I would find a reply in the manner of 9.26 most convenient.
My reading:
2.36
